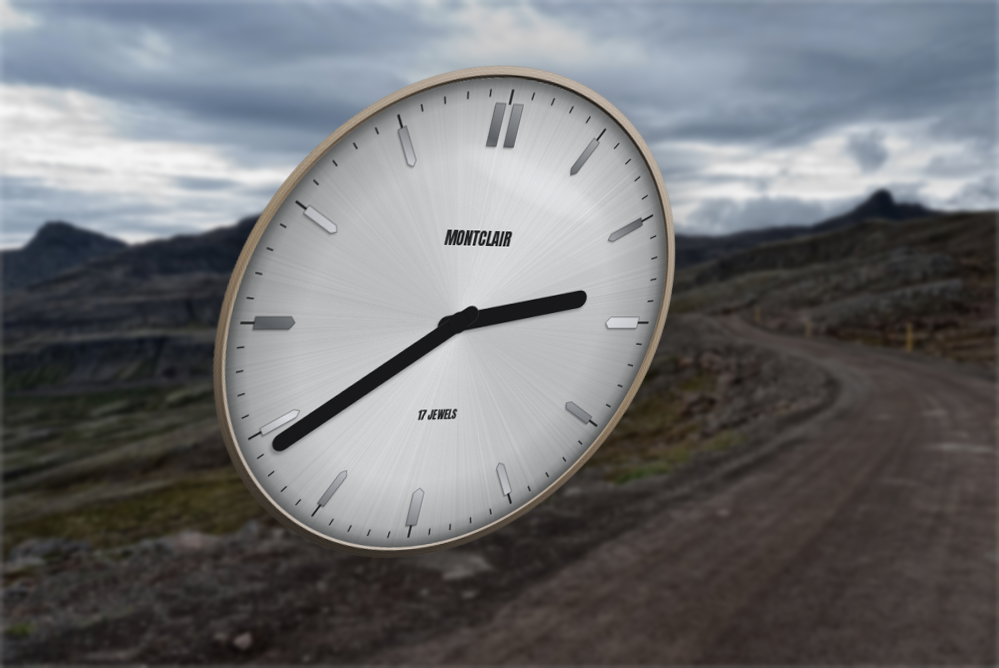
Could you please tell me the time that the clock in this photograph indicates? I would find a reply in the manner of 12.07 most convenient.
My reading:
2.39
